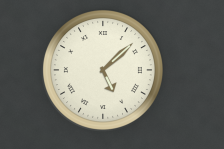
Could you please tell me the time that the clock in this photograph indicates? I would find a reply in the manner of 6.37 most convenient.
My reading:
5.08
